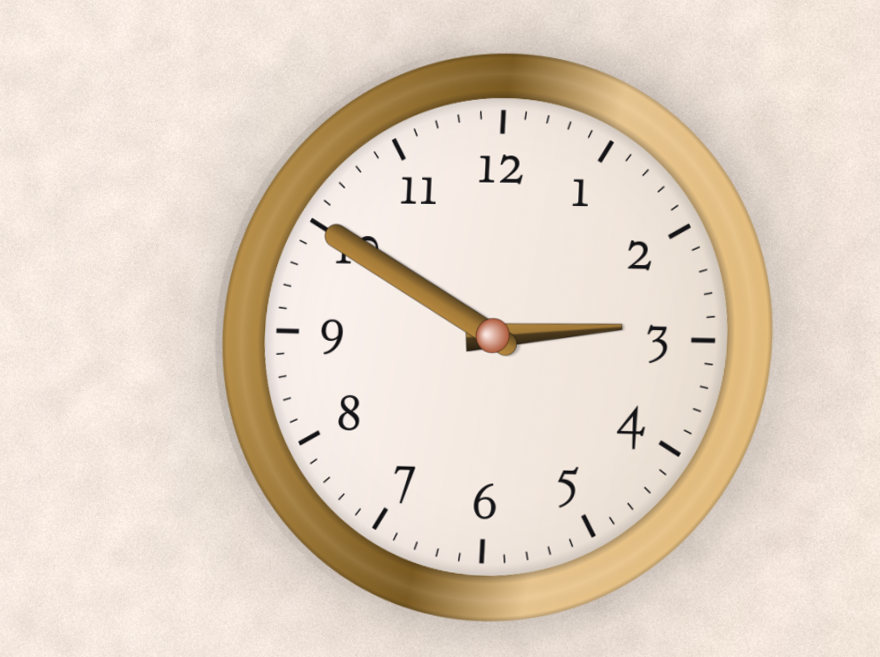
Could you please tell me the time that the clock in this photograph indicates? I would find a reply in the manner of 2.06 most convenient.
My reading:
2.50
